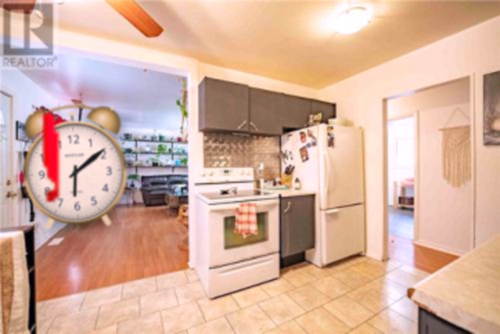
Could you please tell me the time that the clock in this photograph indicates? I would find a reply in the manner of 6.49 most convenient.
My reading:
6.09
